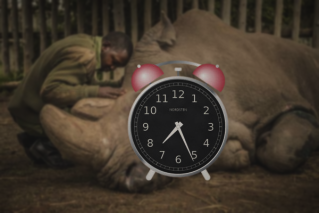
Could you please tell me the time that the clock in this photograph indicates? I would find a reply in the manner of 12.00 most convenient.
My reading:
7.26
